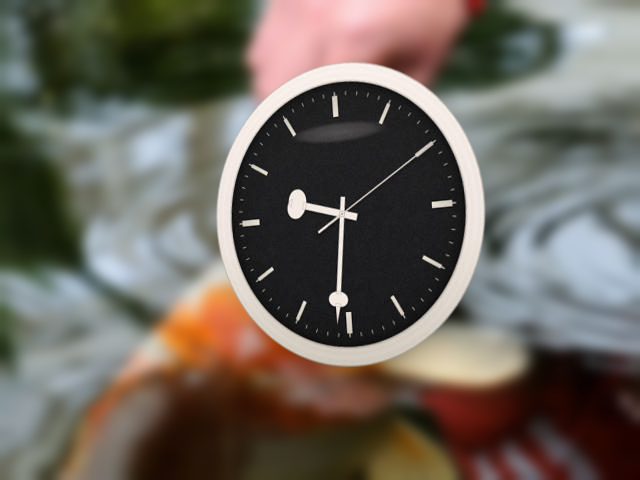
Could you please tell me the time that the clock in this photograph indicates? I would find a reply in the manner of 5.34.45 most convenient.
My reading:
9.31.10
